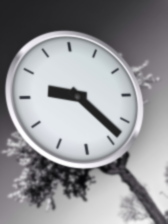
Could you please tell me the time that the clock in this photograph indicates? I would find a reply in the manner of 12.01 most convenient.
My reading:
9.23
